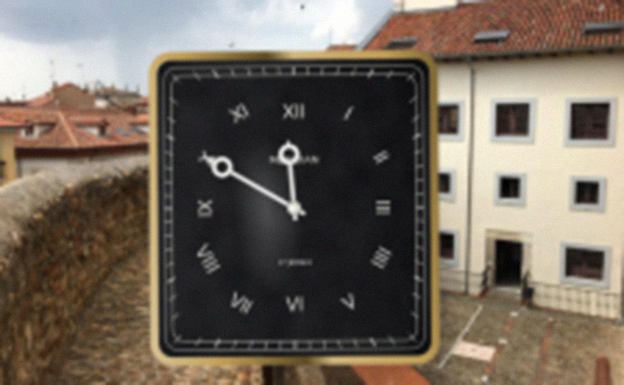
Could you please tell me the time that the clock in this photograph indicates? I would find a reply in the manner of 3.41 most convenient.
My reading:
11.50
